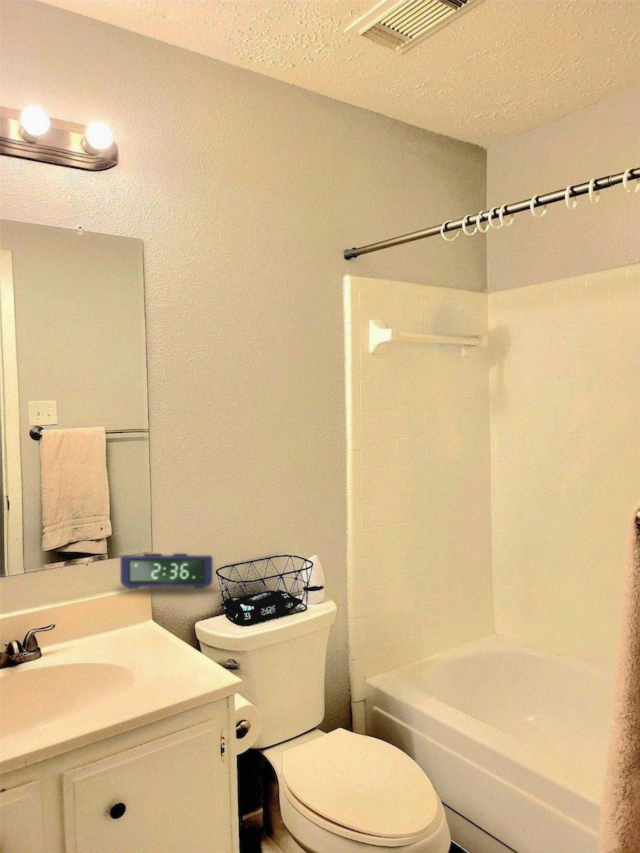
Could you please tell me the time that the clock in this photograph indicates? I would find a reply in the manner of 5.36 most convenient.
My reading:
2.36
